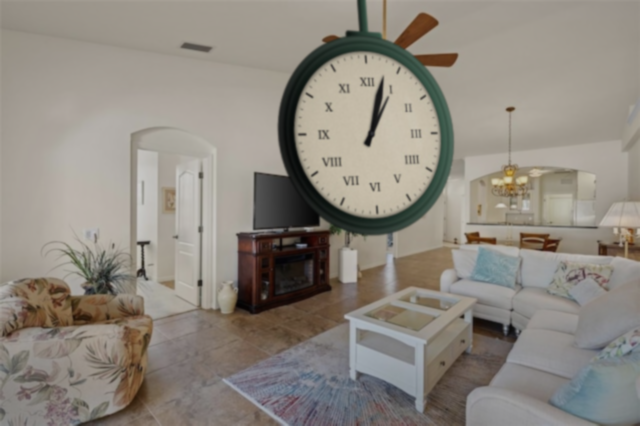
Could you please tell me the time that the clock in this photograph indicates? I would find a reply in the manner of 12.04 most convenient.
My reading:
1.03
